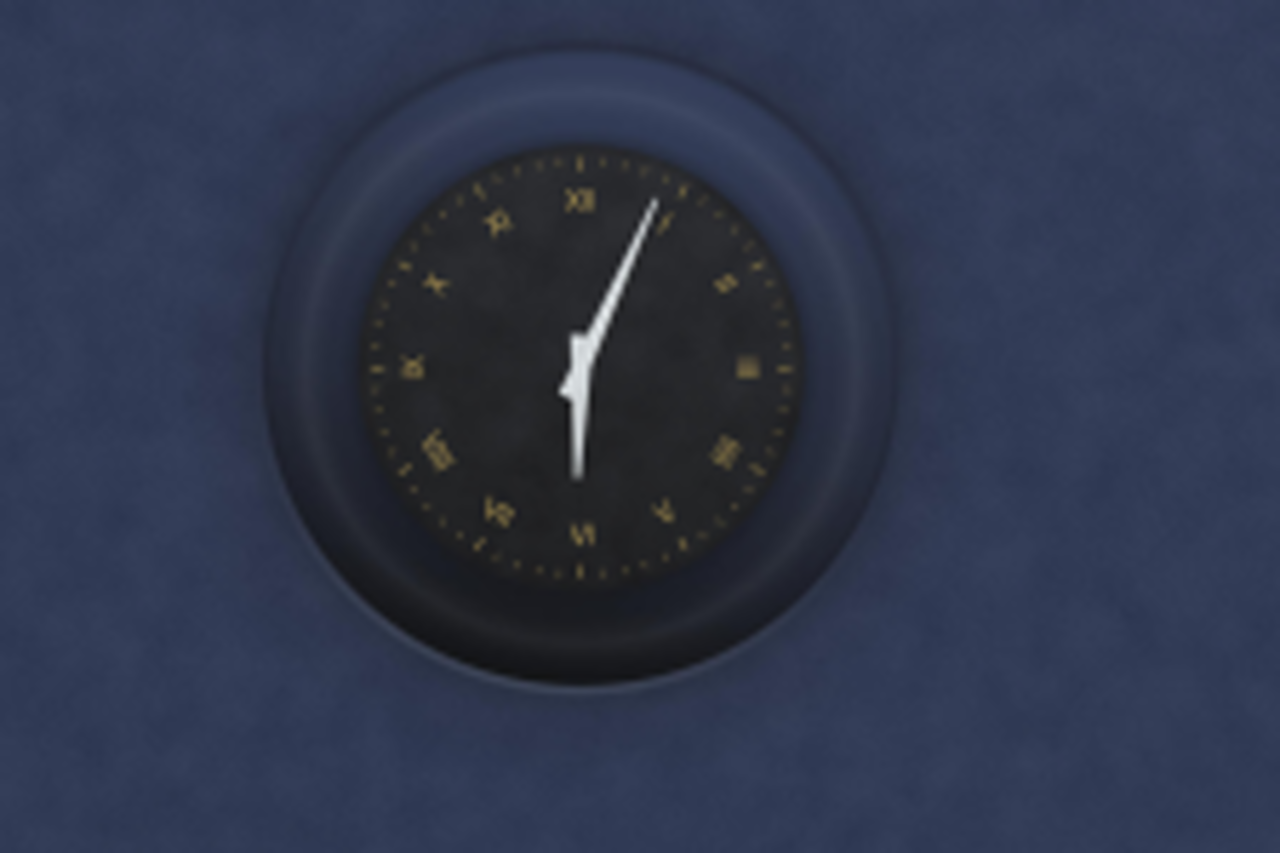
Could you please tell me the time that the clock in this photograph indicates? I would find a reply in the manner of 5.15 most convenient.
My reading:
6.04
